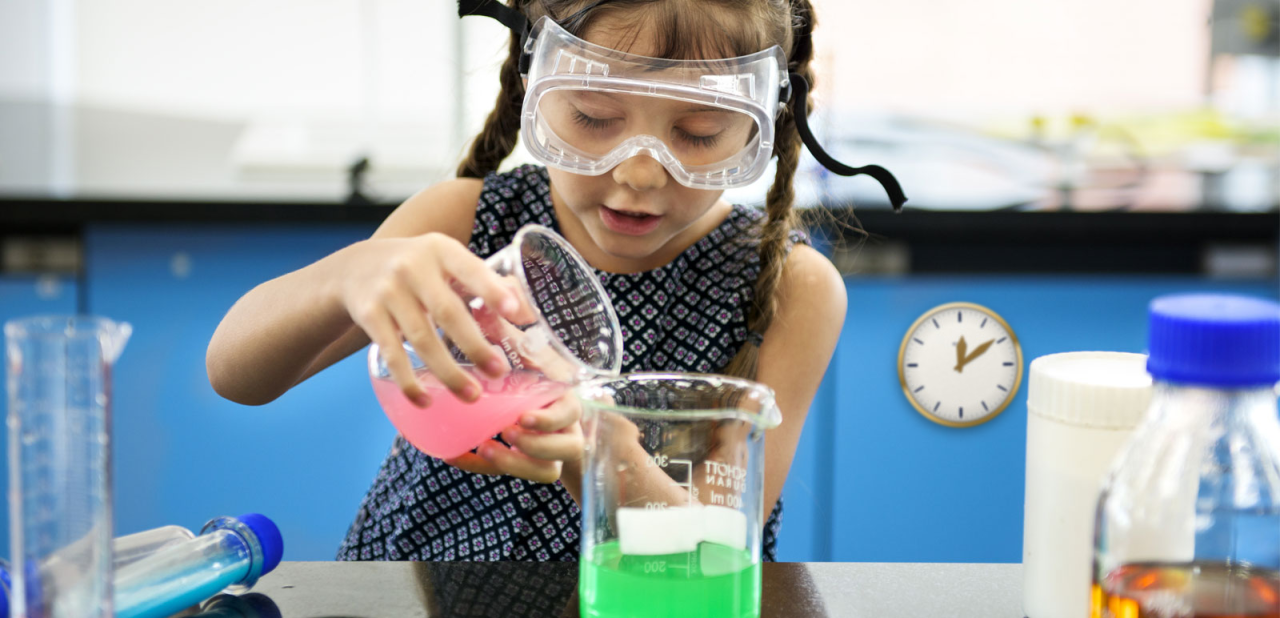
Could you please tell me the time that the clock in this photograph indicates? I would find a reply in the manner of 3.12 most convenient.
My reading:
12.09
